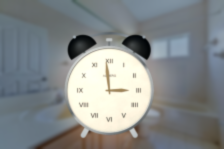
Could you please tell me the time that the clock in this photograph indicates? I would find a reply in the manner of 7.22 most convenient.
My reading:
2.59
